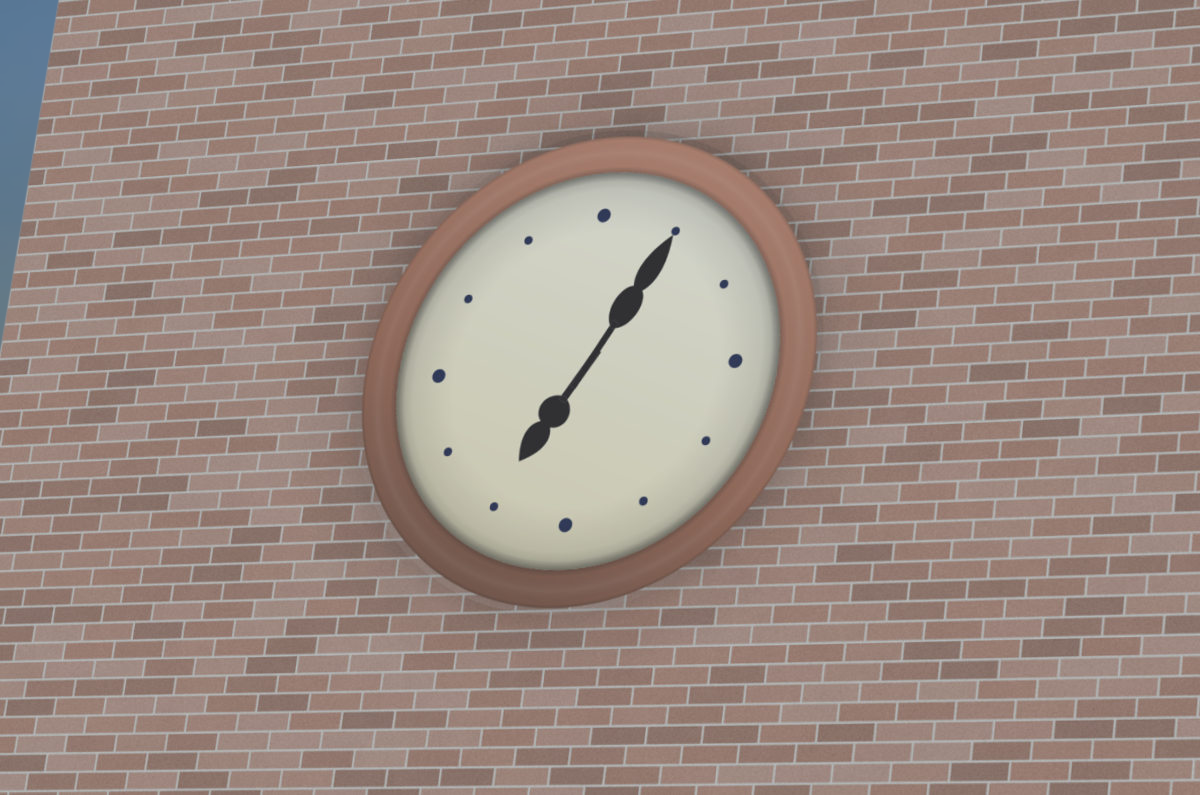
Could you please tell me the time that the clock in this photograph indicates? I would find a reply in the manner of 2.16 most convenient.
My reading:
7.05
